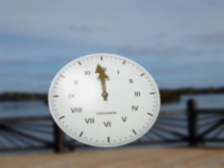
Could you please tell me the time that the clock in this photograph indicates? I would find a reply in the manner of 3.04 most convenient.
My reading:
11.59
